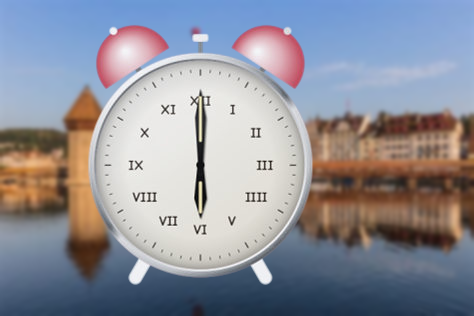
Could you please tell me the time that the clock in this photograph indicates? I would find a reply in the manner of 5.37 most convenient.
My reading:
6.00
